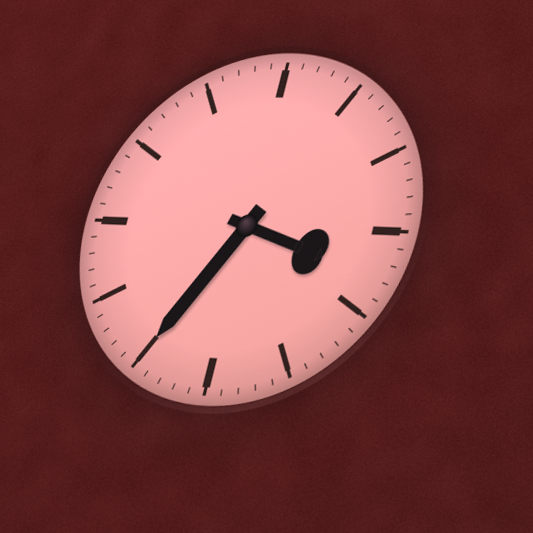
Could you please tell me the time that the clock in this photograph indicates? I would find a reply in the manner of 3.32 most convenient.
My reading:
3.35
